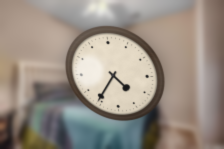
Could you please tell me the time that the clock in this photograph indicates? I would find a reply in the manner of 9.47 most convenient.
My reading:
4.36
